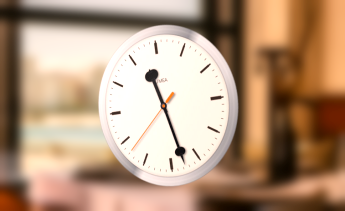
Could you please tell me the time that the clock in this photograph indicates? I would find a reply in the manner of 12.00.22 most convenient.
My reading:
11.27.38
